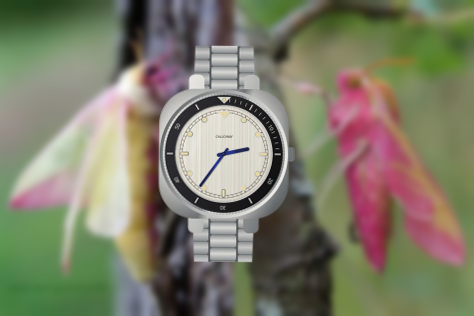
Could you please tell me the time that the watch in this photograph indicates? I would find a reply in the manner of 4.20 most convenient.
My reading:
2.36
